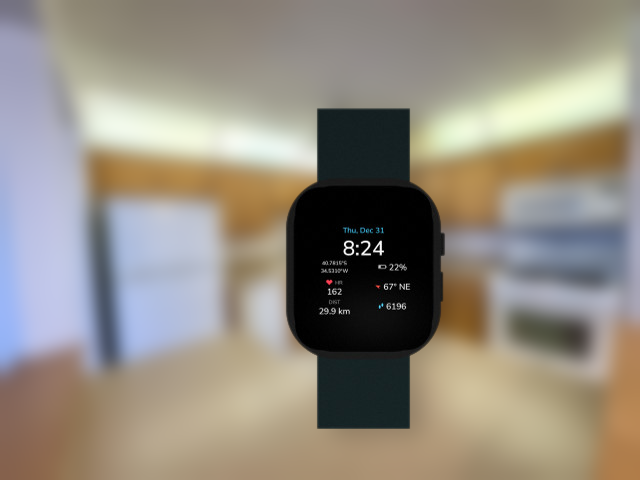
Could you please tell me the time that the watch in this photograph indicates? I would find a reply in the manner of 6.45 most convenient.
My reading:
8.24
